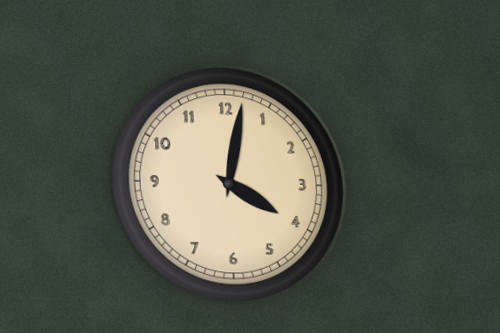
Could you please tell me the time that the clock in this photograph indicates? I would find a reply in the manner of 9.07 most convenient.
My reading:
4.02
